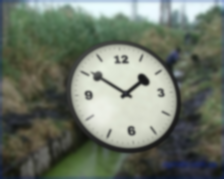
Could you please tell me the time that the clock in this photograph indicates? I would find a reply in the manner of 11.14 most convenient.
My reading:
1.51
